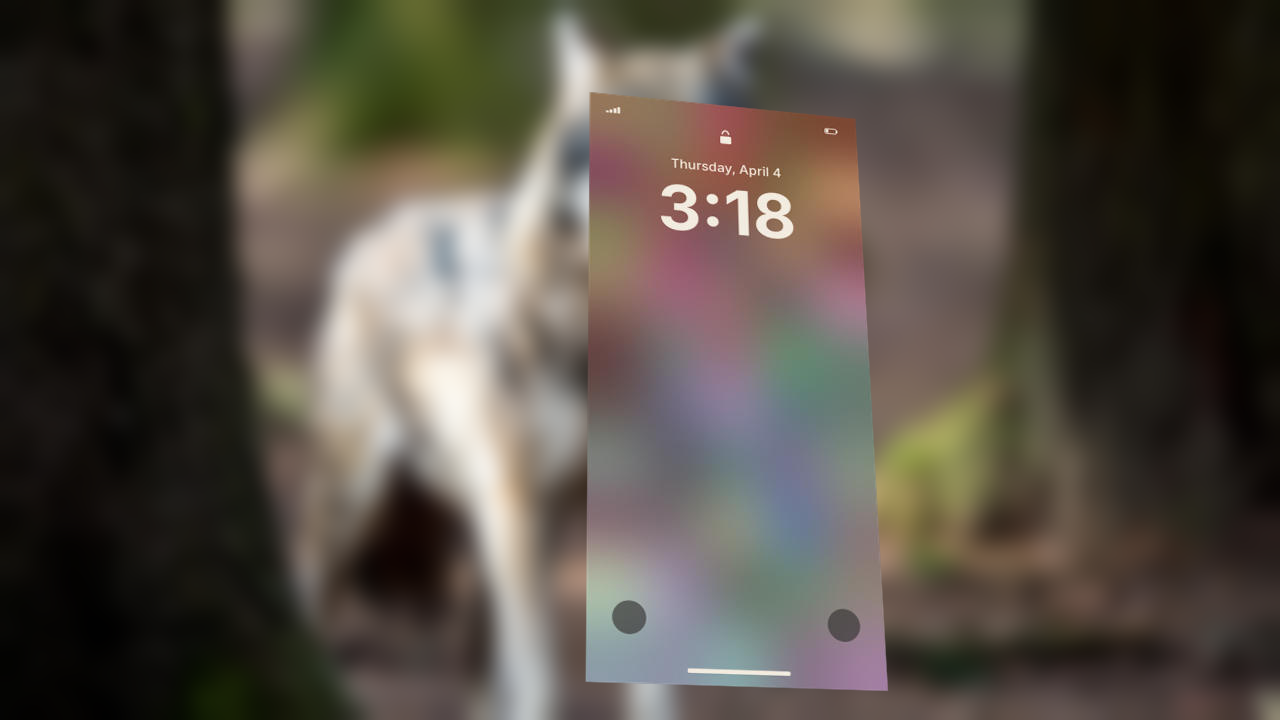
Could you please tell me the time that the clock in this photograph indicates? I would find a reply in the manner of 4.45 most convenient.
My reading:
3.18
